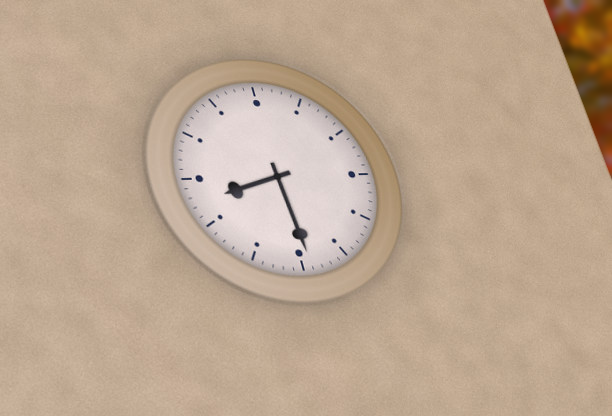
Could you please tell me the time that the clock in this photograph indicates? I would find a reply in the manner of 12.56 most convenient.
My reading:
8.29
